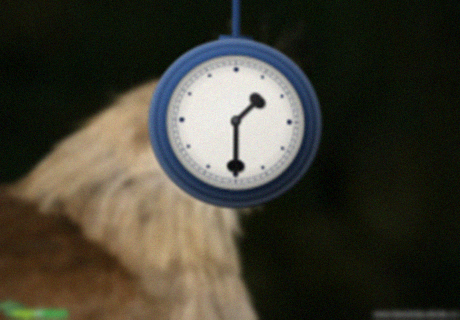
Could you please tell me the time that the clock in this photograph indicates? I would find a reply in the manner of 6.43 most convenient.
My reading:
1.30
